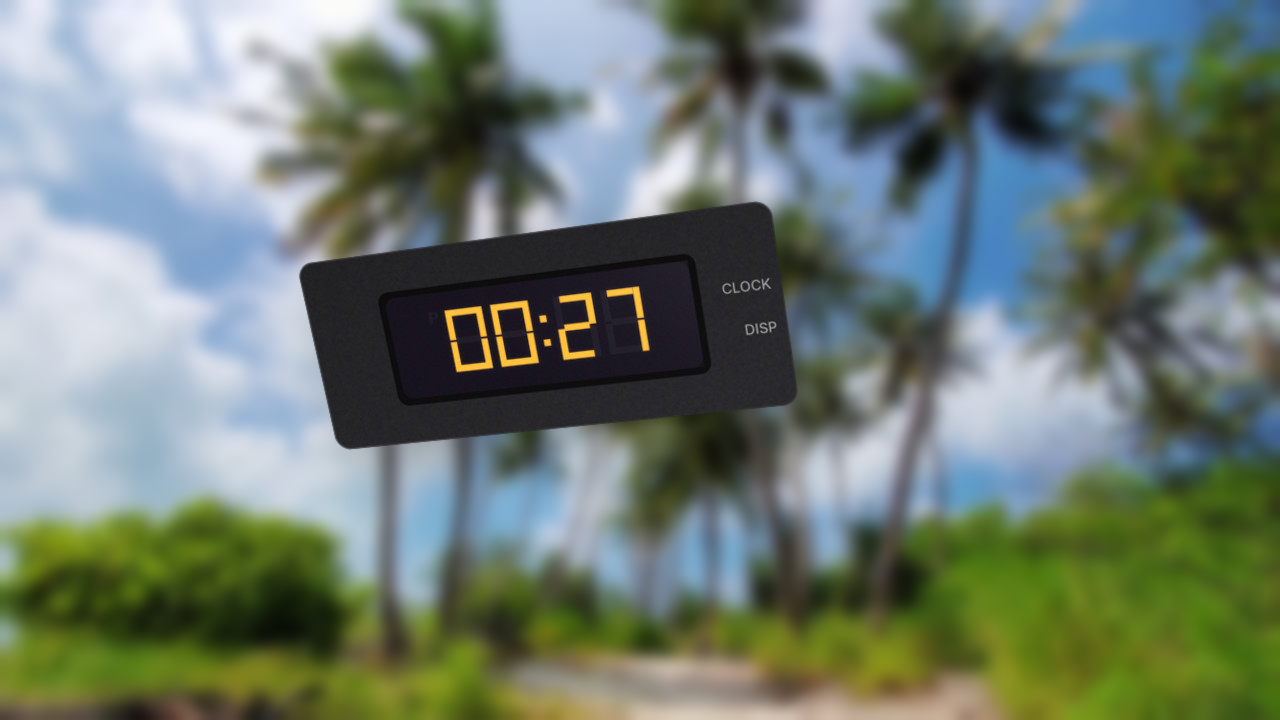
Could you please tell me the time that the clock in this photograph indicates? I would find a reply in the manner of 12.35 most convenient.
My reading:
0.27
